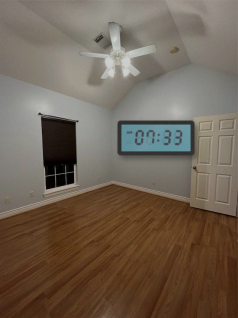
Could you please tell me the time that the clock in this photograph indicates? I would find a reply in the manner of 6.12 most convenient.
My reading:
7.33
